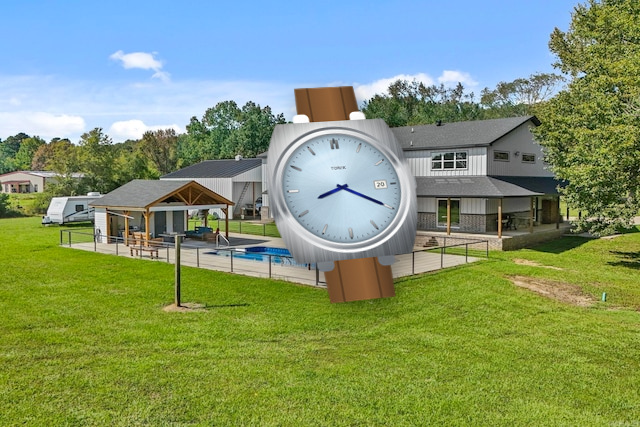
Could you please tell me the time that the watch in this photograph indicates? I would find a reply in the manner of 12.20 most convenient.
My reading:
8.20
